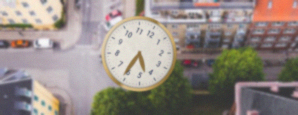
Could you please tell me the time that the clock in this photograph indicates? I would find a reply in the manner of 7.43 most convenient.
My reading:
4.31
